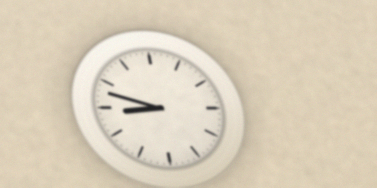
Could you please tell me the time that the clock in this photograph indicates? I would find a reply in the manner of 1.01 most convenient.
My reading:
8.48
